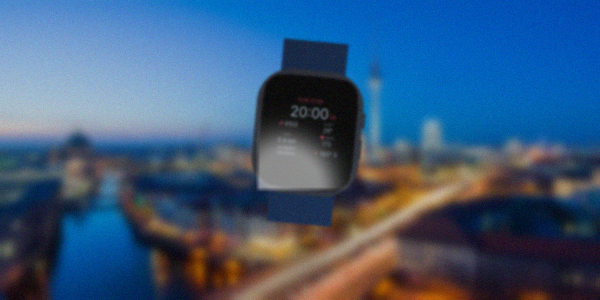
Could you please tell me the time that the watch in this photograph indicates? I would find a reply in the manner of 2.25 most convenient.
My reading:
20.00
